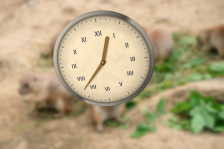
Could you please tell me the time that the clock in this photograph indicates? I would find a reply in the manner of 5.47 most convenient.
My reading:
12.37
